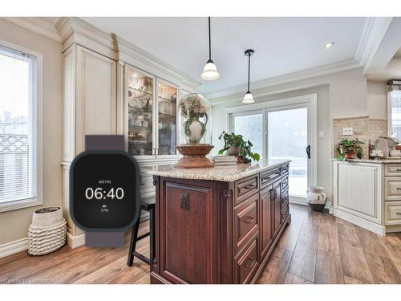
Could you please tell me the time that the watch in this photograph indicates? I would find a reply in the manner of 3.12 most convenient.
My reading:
6.40
